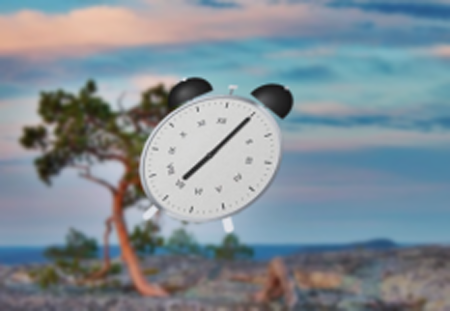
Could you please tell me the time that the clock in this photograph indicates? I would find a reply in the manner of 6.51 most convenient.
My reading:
7.05
